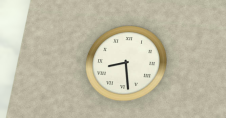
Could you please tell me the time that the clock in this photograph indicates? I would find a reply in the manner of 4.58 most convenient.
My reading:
8.28
